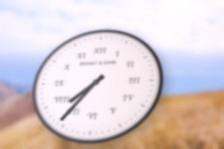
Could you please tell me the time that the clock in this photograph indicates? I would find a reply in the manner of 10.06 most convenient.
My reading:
7.36
